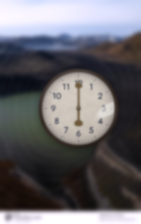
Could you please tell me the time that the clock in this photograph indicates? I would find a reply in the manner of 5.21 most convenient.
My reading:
6.00
